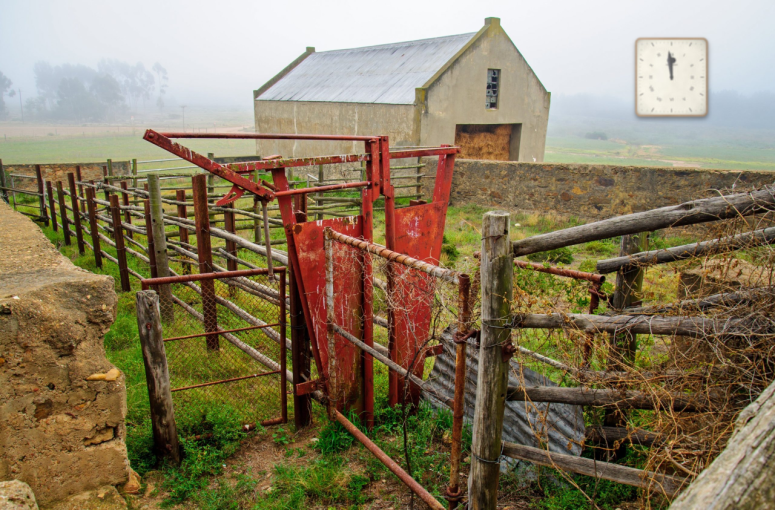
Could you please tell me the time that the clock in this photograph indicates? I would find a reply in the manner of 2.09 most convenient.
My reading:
11.59
